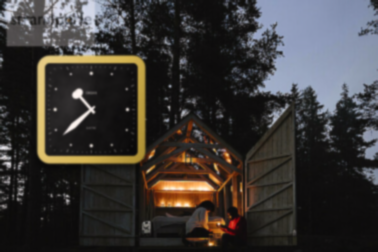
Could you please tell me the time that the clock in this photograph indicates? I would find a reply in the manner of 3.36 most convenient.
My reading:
10.38
